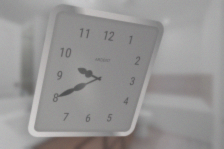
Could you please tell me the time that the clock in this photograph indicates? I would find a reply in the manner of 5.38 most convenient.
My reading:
9.40
